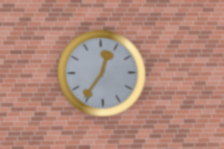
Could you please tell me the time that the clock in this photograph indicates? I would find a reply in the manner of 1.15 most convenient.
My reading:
12.36
